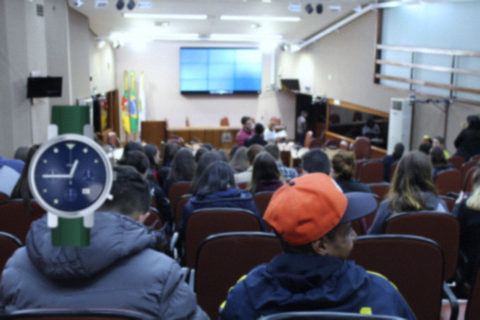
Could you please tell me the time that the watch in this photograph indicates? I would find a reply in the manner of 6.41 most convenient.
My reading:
12.45
